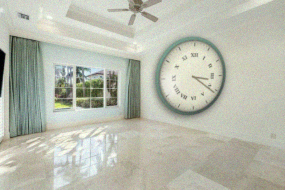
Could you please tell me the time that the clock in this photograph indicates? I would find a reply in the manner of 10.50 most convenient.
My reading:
3.21
